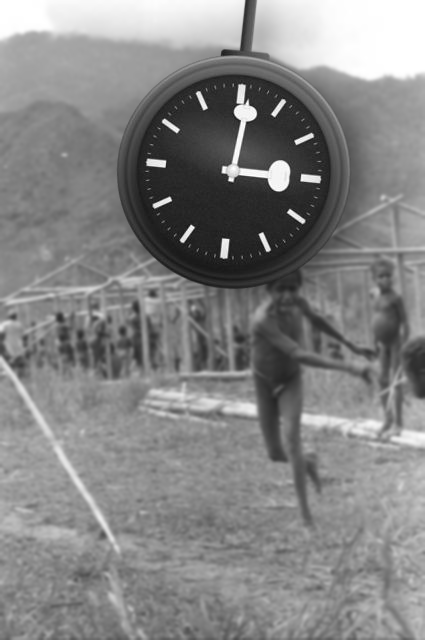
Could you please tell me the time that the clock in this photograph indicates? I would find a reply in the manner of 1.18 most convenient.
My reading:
3.01
